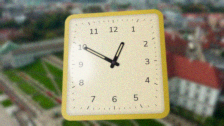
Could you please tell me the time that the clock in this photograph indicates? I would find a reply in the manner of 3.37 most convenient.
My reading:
12.50
